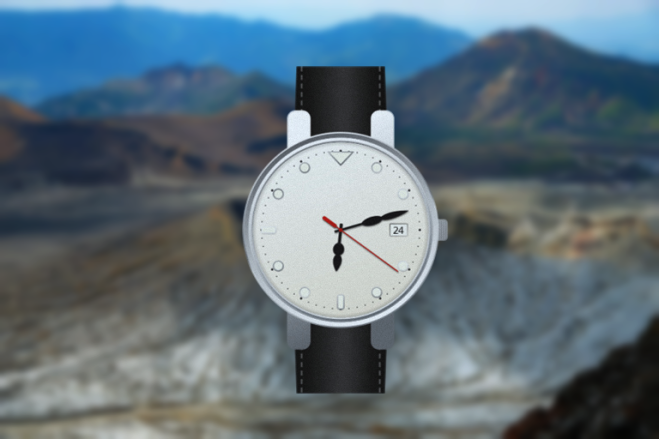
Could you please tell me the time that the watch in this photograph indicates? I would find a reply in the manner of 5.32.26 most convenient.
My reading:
6.12.21
